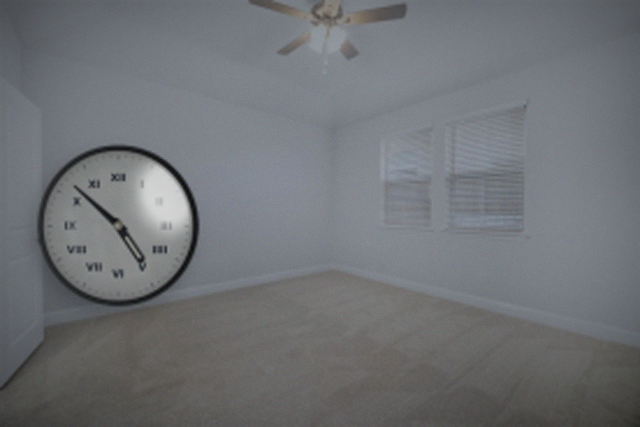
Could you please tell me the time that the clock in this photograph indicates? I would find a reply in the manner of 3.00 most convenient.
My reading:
4.52
